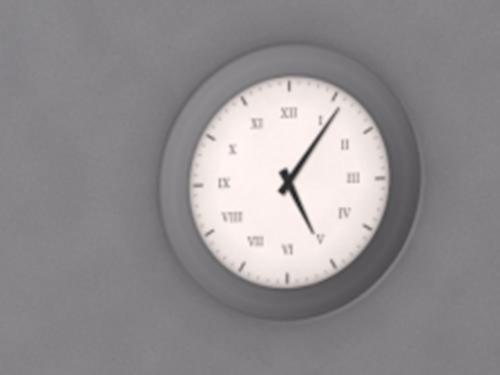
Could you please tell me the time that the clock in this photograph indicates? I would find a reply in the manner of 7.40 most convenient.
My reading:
5.06
